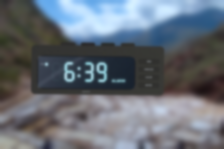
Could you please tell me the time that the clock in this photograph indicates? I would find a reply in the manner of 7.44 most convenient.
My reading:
6.39
